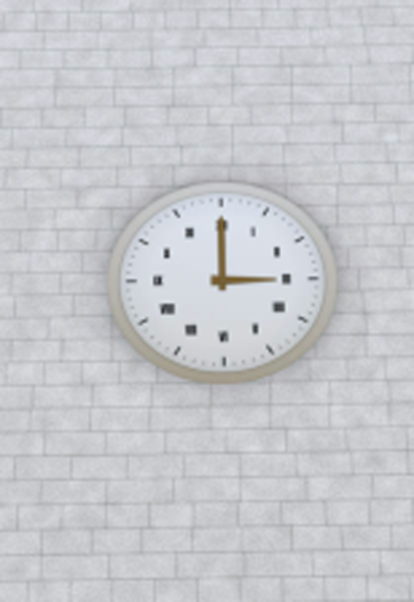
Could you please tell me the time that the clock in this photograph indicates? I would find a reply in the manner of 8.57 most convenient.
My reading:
3.00
